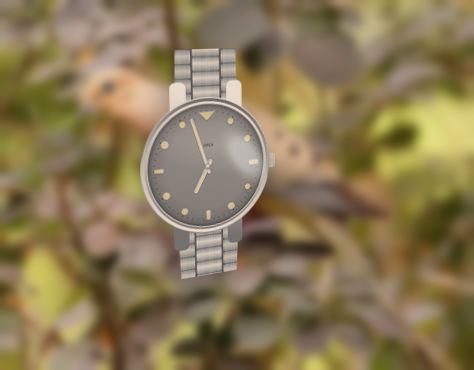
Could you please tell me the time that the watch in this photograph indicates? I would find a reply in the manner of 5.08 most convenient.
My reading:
6.57
